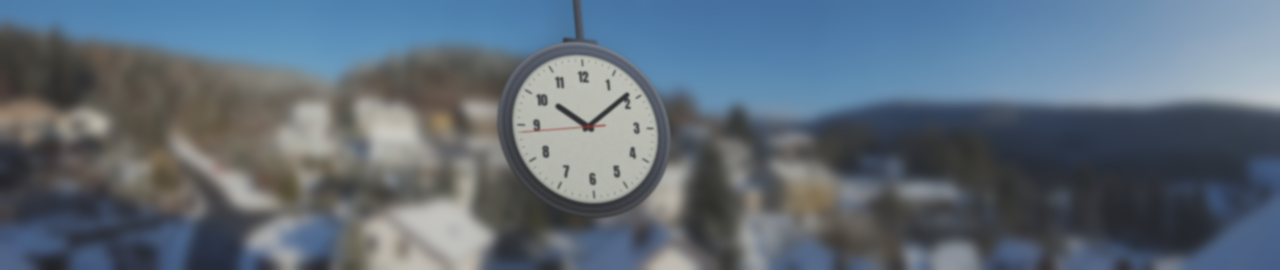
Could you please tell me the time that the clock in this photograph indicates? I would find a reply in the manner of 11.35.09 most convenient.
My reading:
10.08.44
